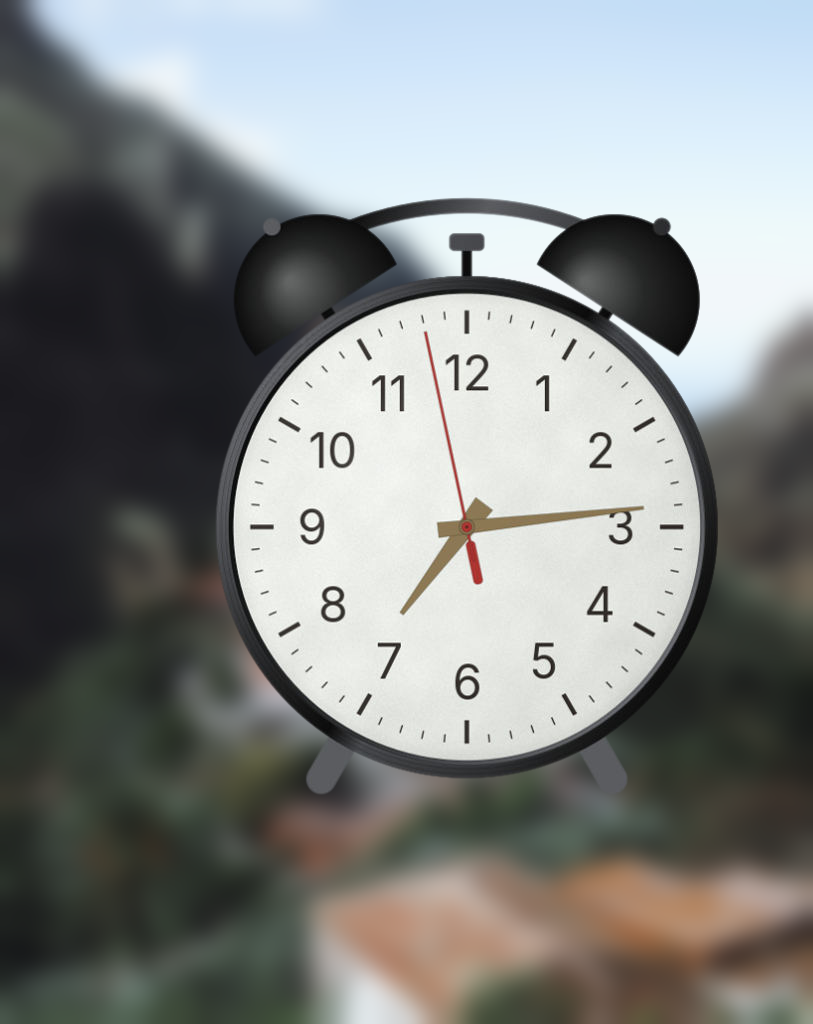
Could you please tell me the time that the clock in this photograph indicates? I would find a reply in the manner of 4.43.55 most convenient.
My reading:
7.13.58
